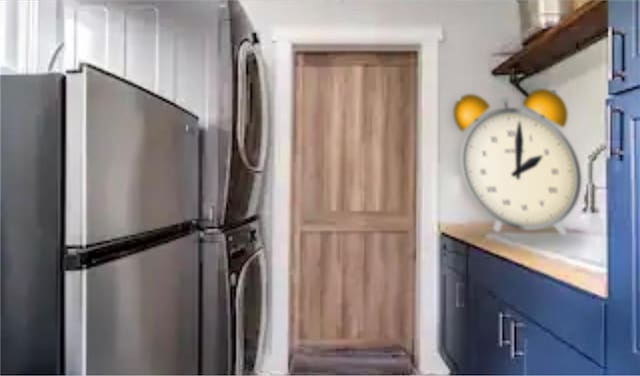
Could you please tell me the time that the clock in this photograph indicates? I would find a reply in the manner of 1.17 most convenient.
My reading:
2.02
